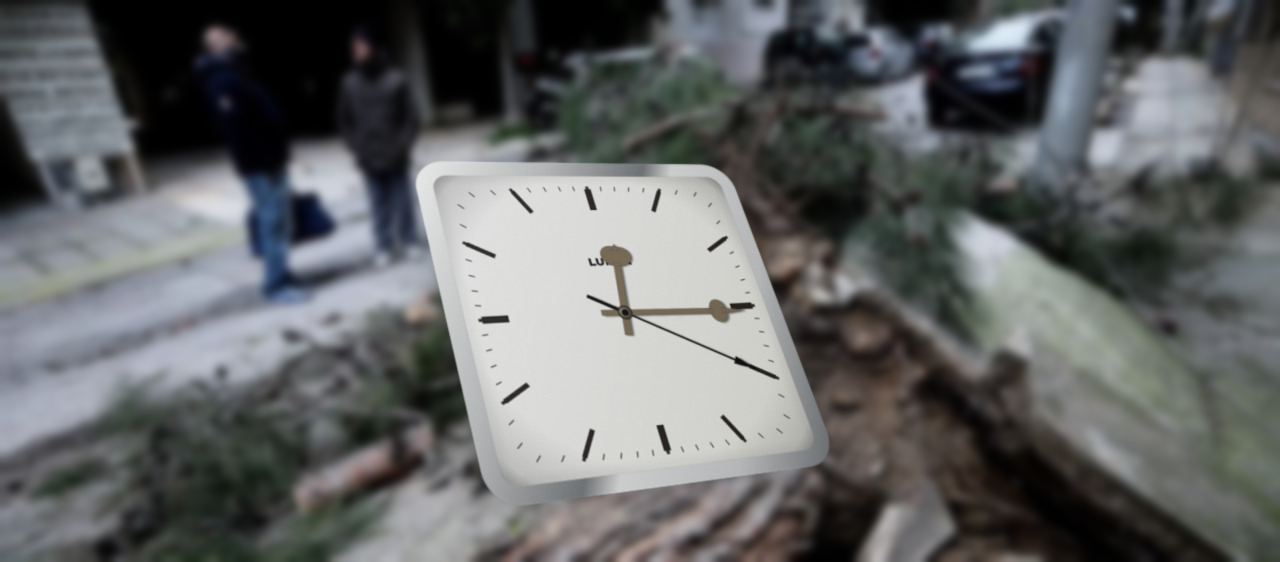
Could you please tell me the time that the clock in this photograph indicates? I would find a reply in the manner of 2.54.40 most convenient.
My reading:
12.15.20
